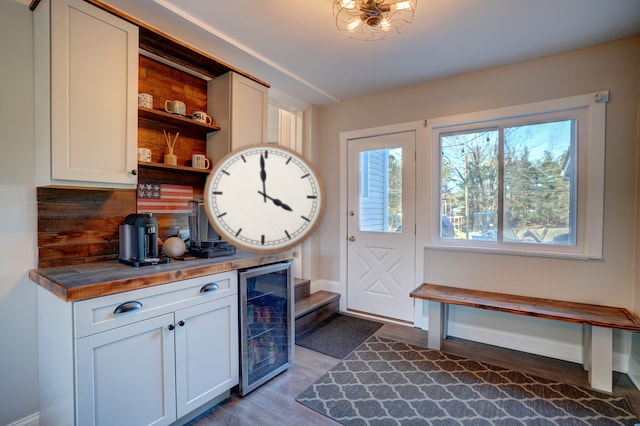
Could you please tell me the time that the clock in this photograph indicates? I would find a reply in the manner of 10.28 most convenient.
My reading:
3.59
